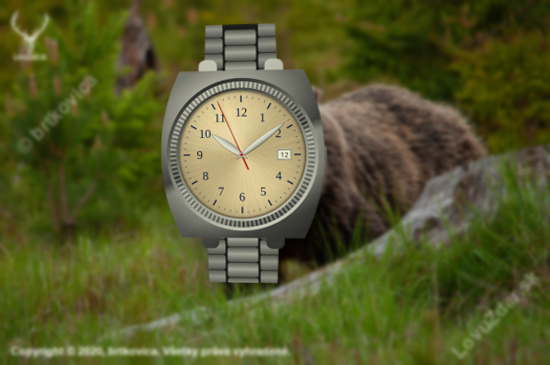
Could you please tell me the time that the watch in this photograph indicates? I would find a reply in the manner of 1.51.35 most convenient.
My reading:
10.08.56
